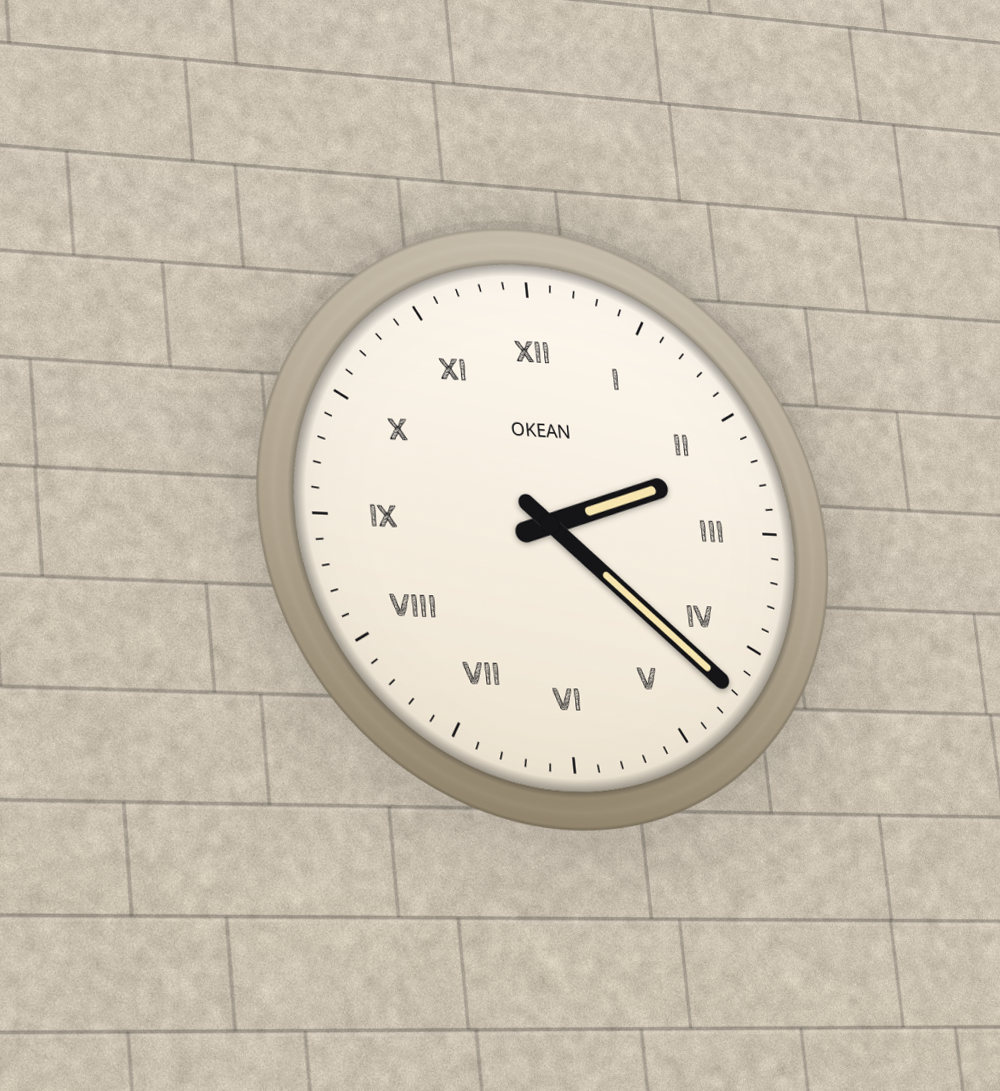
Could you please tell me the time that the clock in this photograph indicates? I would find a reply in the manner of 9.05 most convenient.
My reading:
2.22
